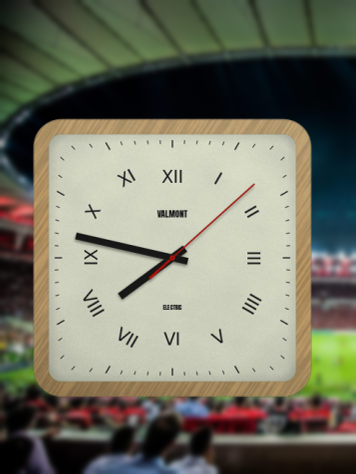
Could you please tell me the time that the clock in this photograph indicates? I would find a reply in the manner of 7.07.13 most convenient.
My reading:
7.47.08
